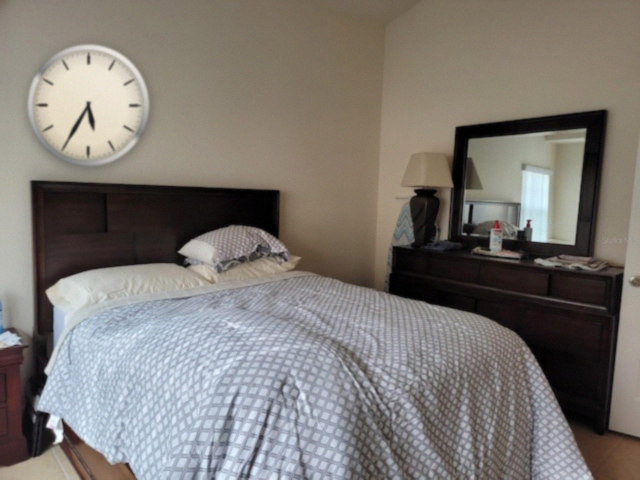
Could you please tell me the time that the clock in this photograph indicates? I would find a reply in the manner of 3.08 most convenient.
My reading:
5.35
